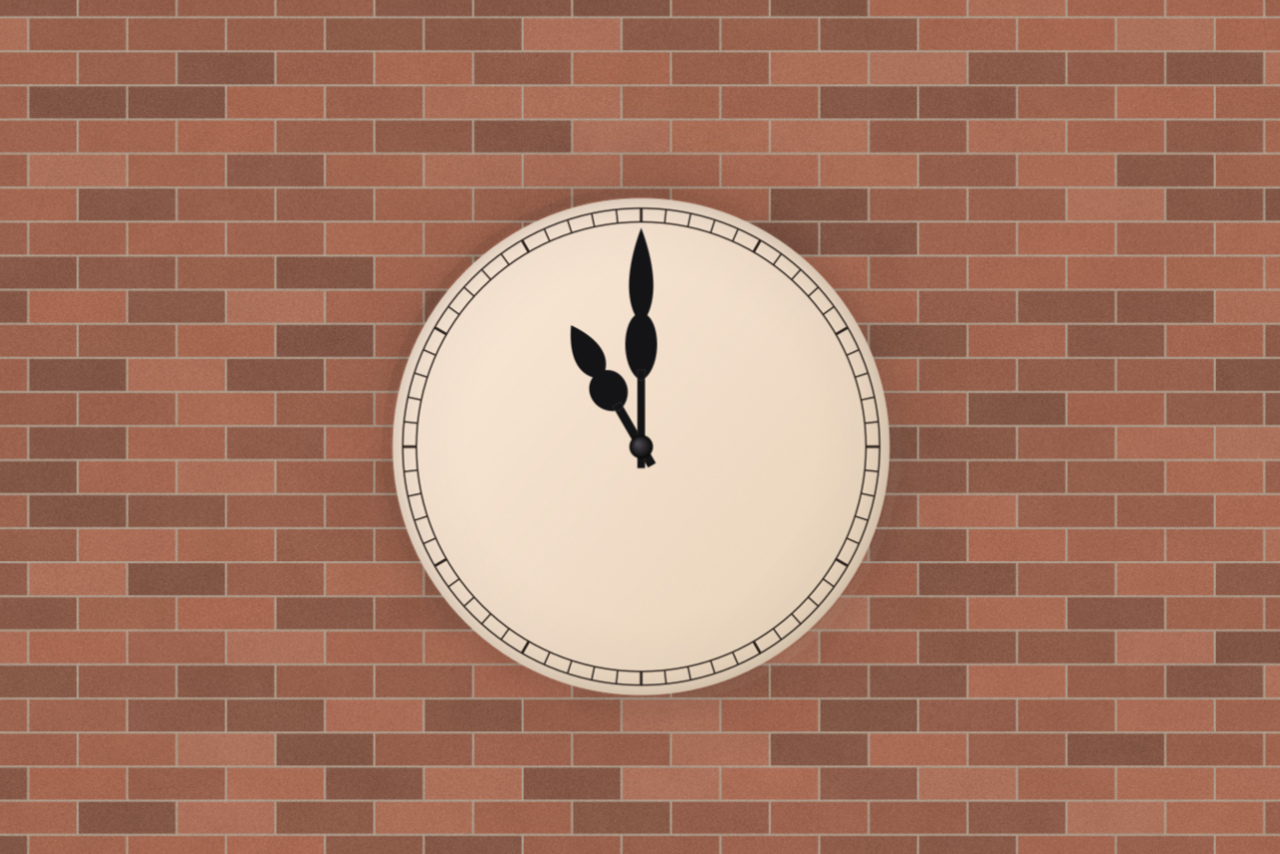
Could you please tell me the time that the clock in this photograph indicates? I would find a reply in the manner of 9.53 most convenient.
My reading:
11.00
